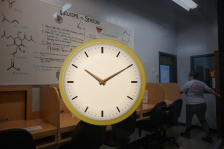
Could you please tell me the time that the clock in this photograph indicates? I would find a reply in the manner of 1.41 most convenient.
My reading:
10.10
